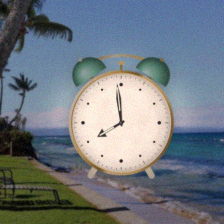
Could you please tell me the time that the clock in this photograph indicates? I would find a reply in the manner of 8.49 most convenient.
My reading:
7.59
